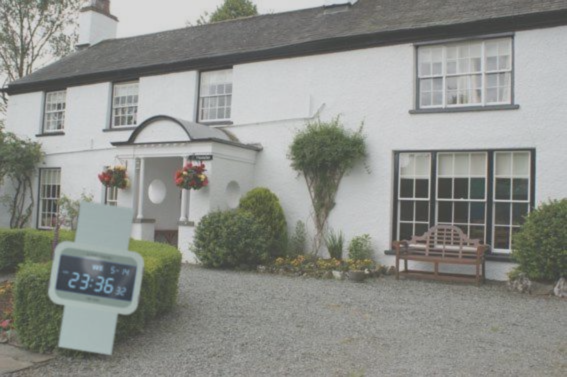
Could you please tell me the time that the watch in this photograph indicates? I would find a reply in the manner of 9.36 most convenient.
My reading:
23.36
